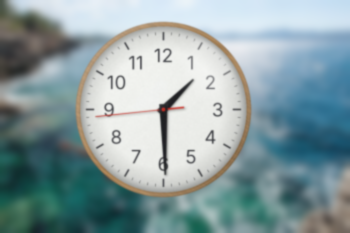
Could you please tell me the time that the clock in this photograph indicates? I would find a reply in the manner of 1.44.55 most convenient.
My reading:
1.29.44
